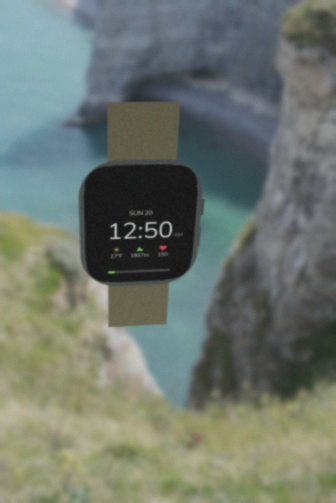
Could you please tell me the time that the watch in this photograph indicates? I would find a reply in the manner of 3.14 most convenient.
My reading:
12.50
